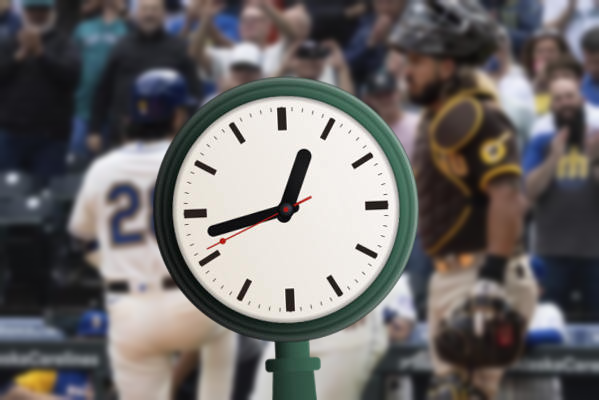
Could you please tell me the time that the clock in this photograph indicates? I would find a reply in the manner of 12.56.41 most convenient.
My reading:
12.42.41
